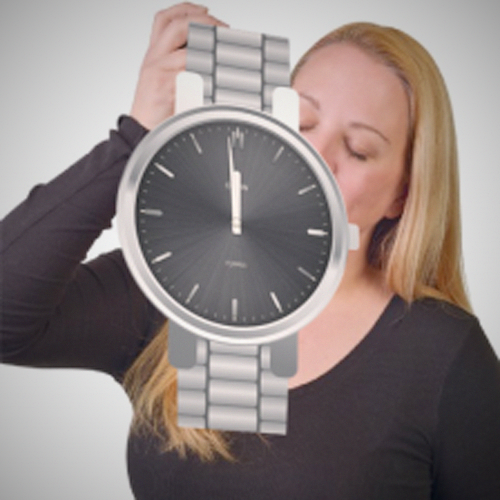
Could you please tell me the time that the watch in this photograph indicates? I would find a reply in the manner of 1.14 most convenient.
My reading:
11.59
